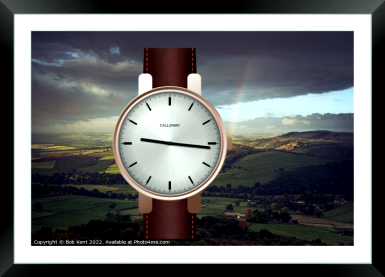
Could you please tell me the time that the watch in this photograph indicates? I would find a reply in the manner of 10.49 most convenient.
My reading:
9.16
